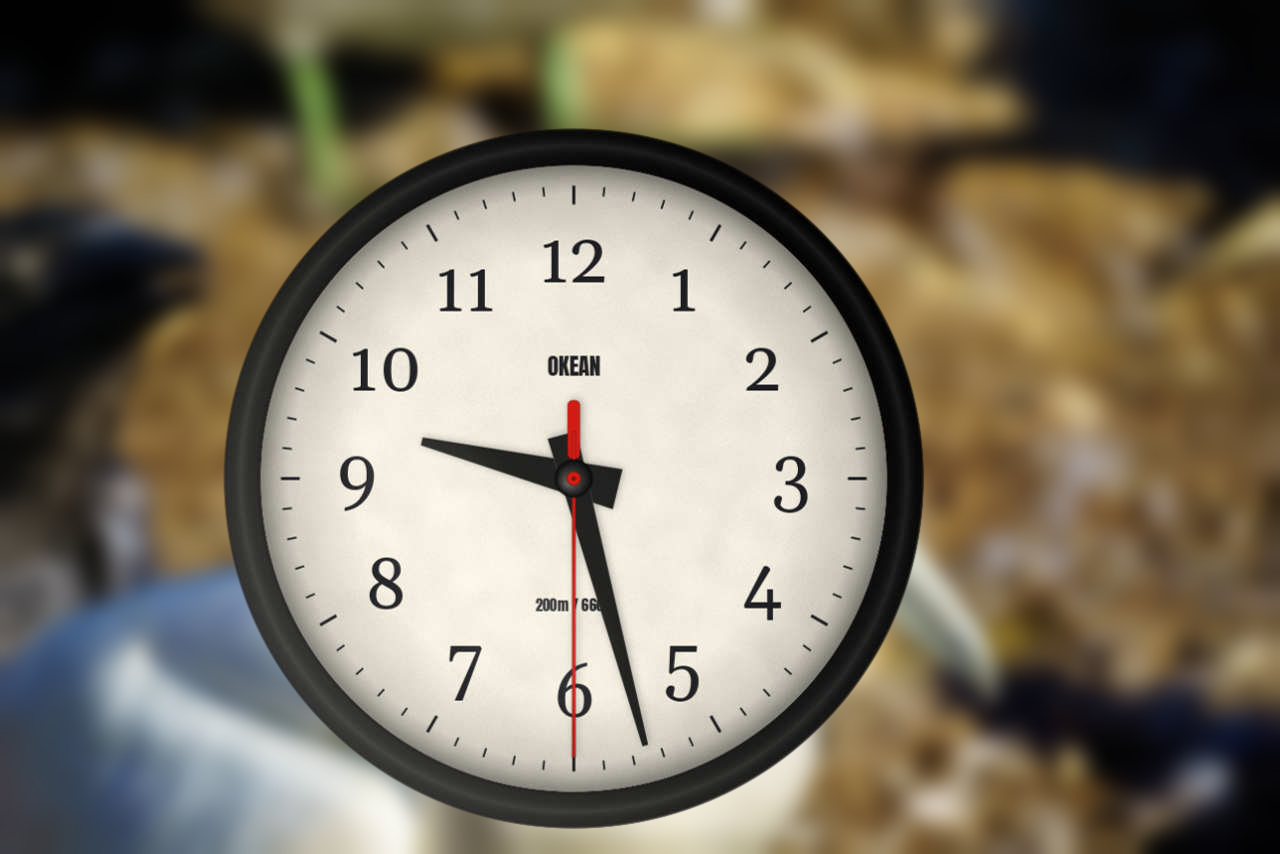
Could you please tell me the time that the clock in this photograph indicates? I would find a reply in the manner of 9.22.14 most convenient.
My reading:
9.27.30
